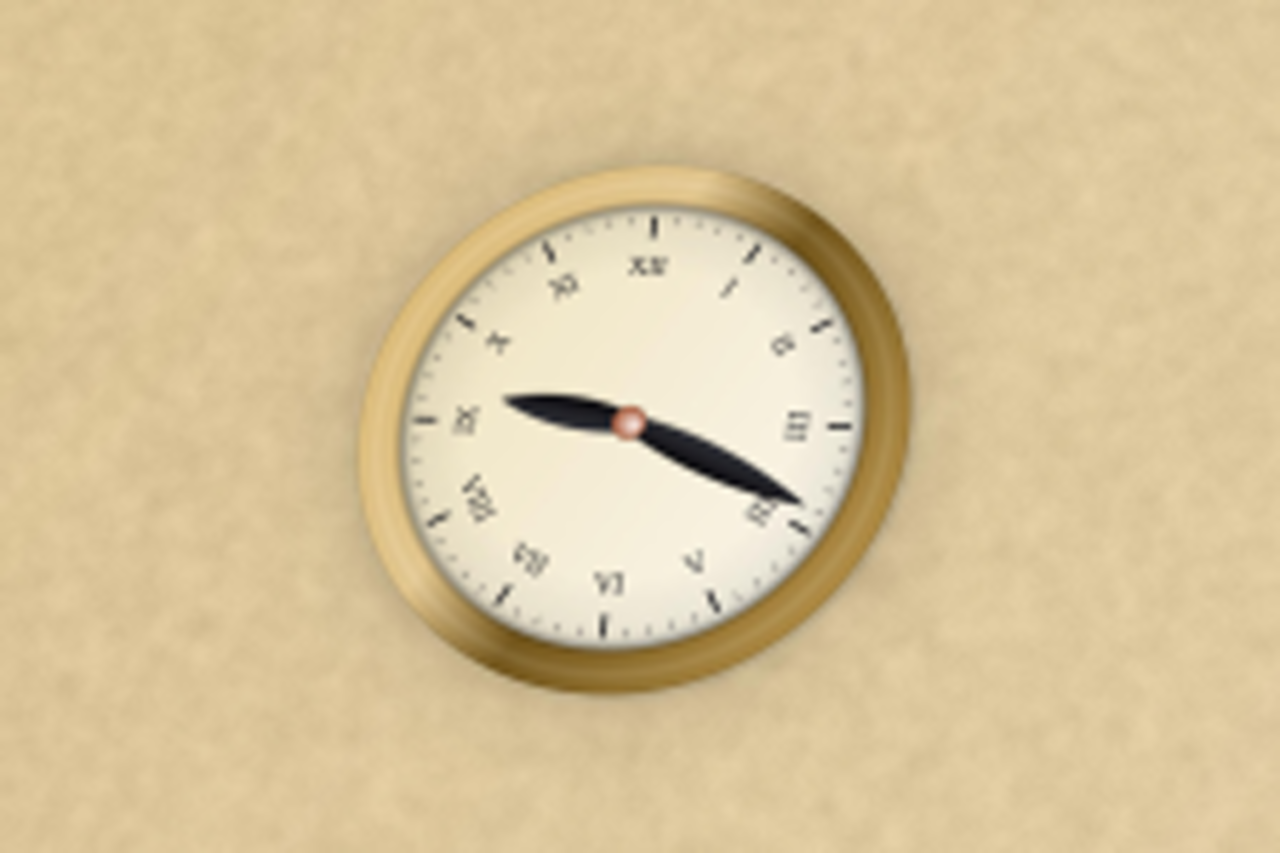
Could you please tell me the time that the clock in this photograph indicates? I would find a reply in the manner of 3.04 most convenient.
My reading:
9.19
